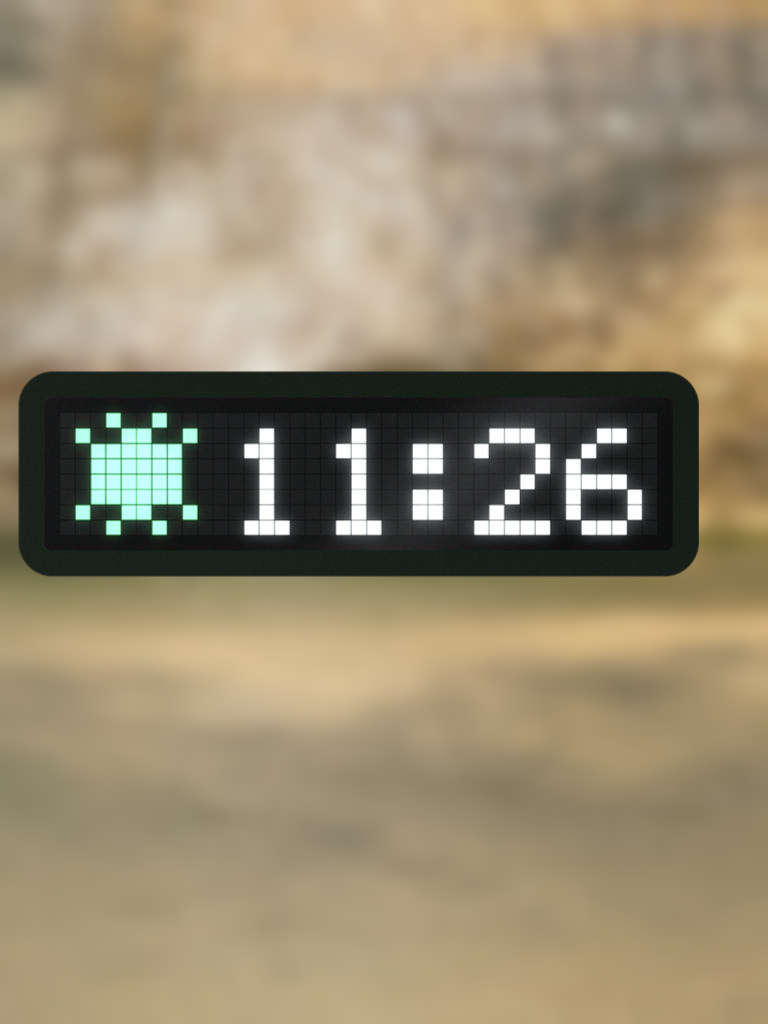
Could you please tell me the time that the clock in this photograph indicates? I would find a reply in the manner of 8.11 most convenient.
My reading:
11.26
